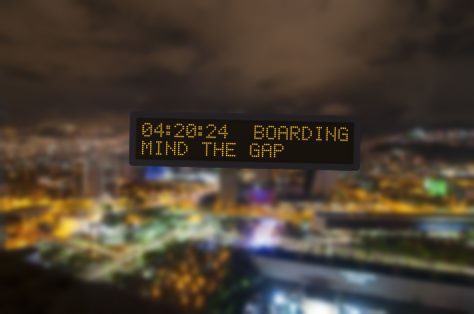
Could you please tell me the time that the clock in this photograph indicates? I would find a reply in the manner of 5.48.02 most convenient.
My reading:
4.20.24
